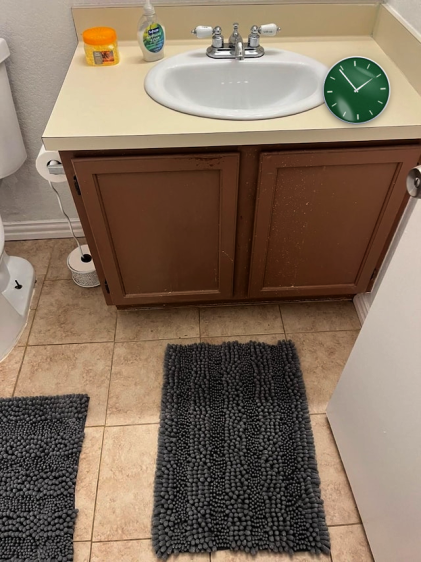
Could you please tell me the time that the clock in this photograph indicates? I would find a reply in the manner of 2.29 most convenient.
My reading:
1.54
